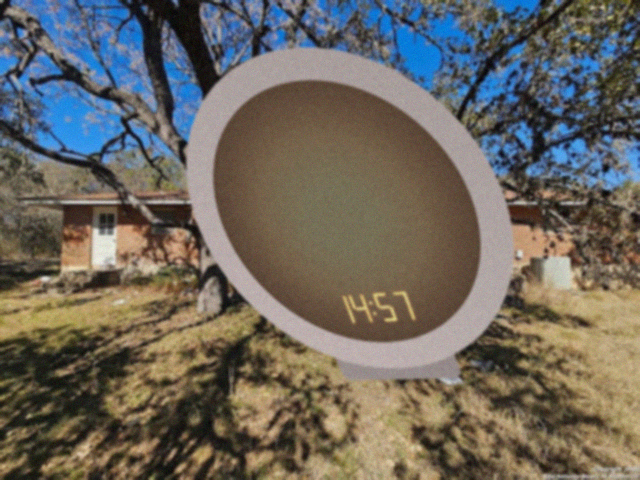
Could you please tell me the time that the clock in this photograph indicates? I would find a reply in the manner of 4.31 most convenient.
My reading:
14.57
